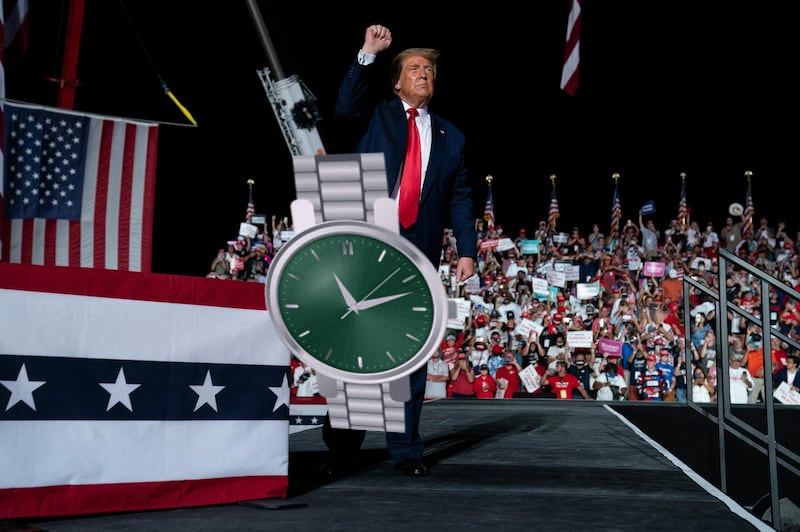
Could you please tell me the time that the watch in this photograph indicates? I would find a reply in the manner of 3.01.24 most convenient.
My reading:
11.12.08
